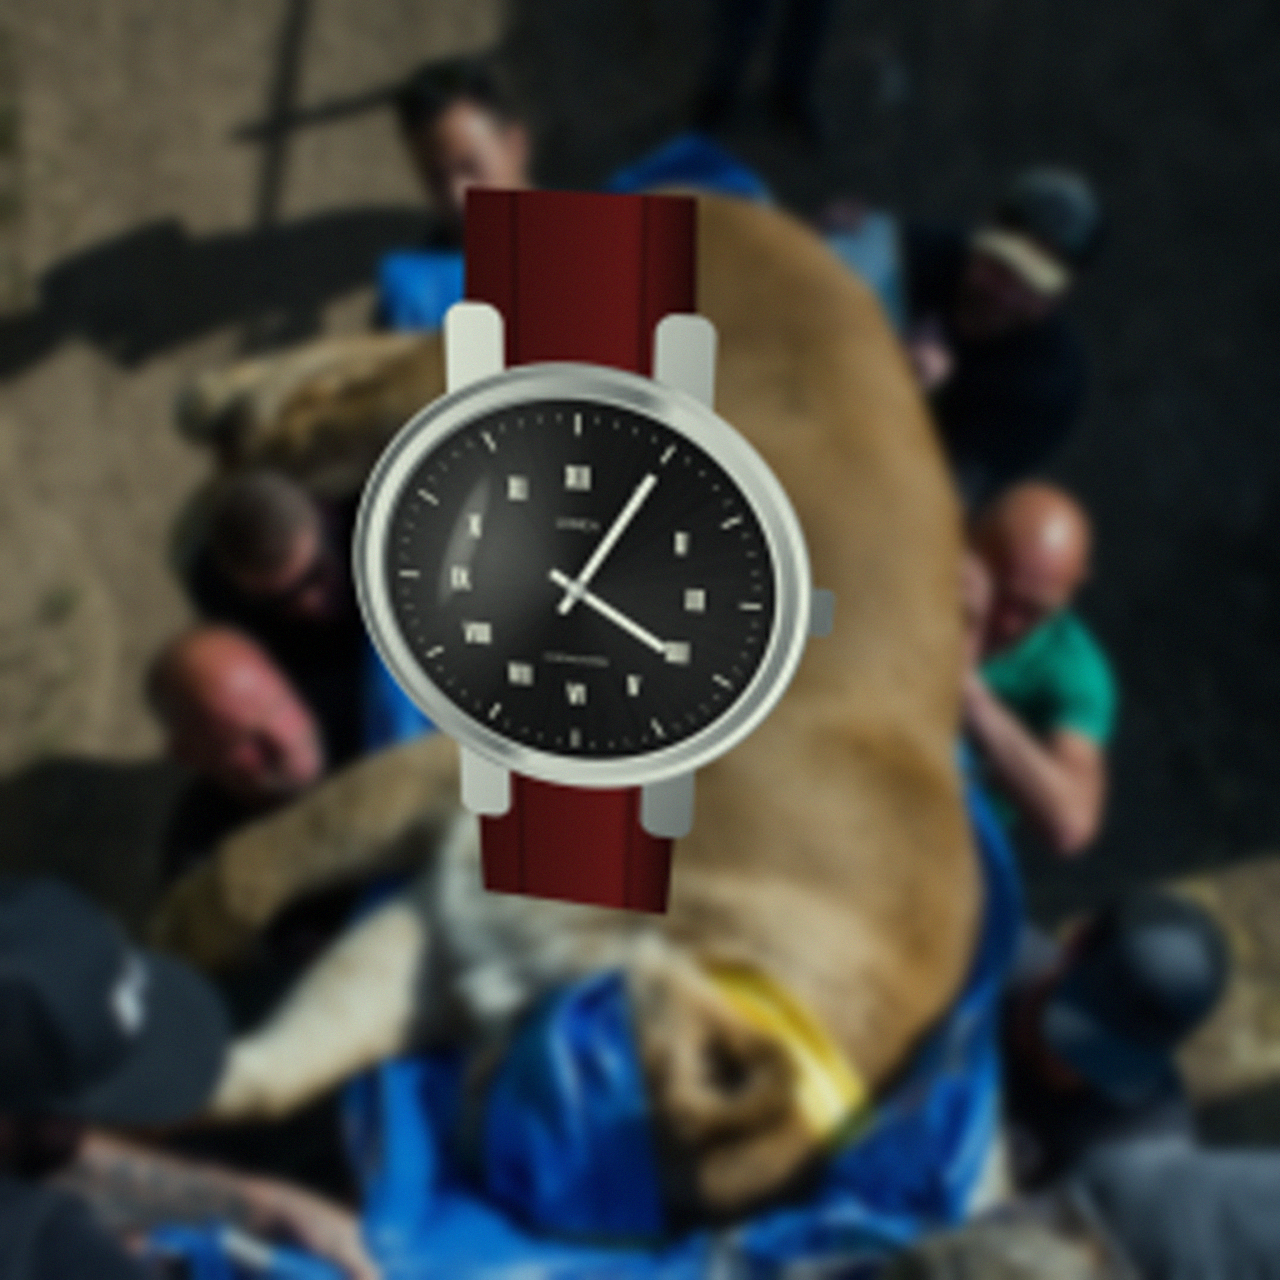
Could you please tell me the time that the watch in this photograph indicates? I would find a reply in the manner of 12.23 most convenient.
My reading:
4.05
